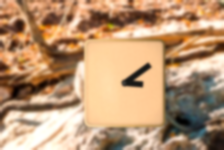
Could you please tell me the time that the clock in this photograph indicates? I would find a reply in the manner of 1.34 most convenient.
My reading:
3.09
